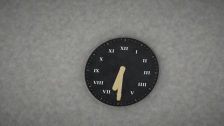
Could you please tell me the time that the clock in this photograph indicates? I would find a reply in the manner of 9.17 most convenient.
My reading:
6.30
